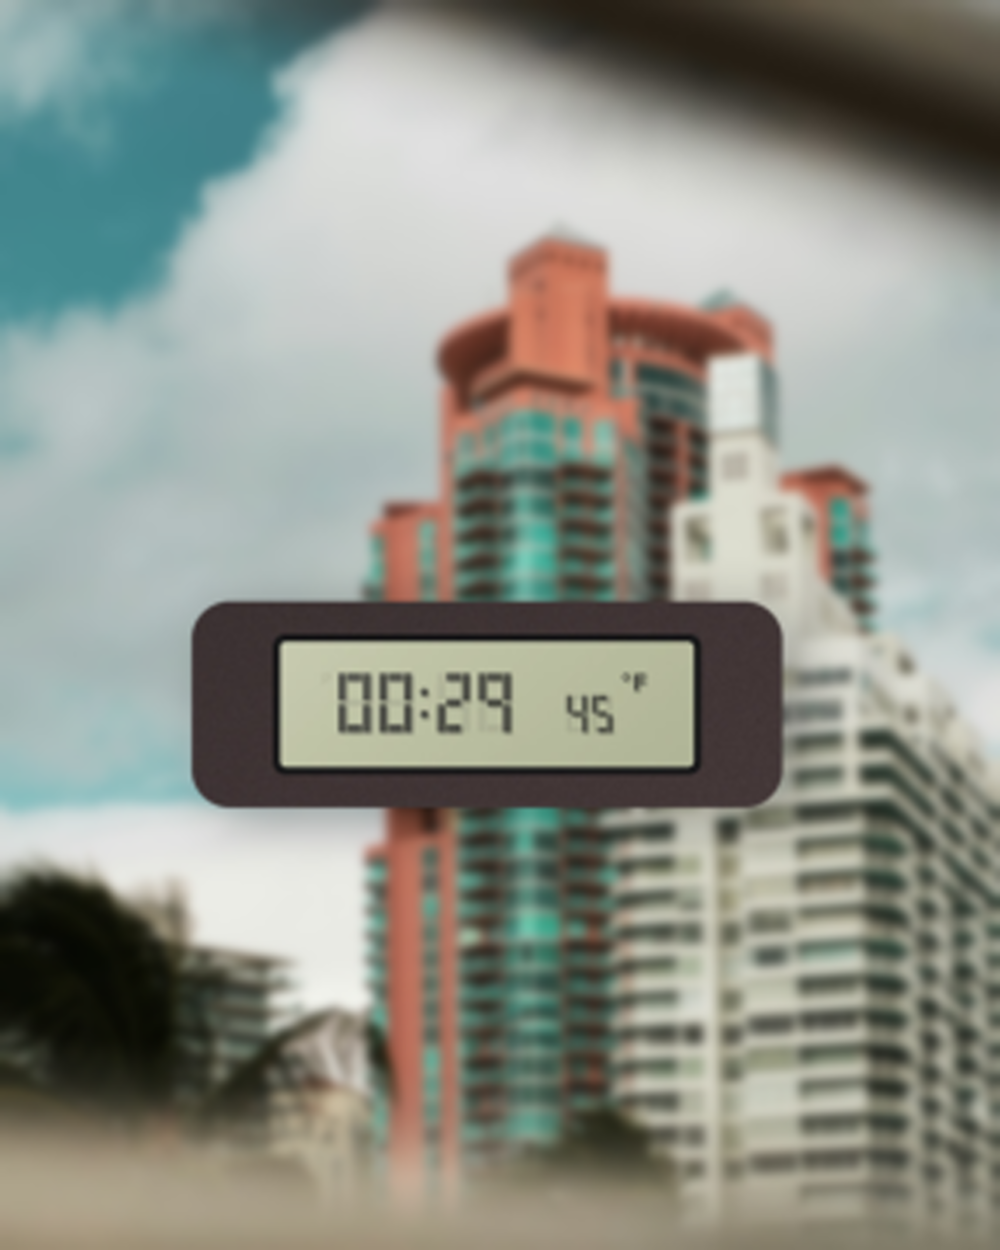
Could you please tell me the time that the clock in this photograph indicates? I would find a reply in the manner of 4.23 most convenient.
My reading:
0.29
